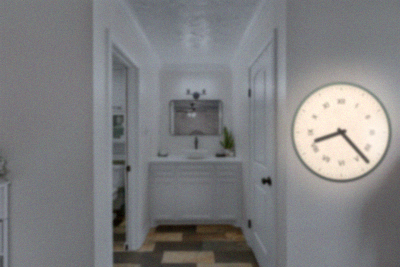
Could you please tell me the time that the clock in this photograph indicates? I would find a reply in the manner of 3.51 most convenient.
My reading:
8.23
